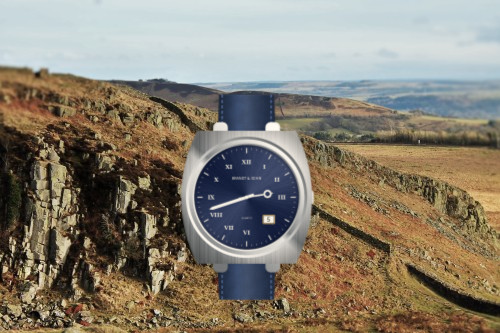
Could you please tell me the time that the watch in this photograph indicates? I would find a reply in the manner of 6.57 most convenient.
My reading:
2.42
